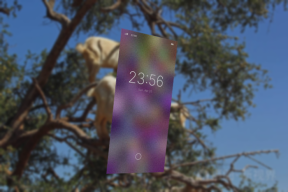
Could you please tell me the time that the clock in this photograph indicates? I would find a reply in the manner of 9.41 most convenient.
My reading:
23.56
